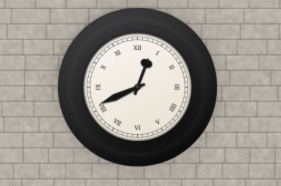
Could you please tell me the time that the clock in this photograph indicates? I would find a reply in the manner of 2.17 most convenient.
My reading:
12.41
